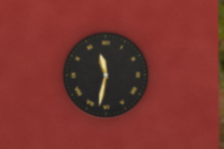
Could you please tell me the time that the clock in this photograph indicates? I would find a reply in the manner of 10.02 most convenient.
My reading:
11.32
